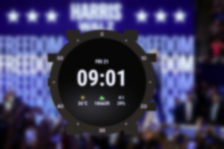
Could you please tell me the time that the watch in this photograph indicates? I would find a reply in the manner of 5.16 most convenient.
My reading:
9.01
